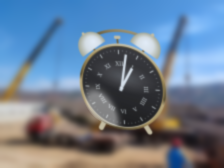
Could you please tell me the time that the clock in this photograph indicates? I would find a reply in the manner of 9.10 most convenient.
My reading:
1.02
